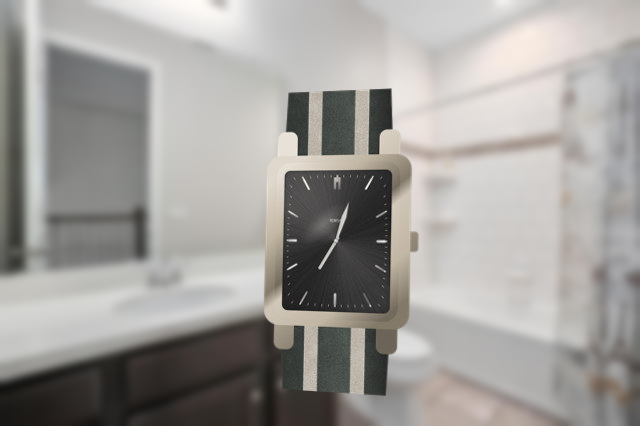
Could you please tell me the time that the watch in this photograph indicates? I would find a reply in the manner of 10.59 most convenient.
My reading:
7.03
